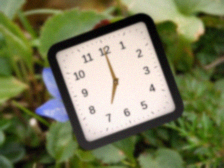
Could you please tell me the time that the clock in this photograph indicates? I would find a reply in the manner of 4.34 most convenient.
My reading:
7.00
